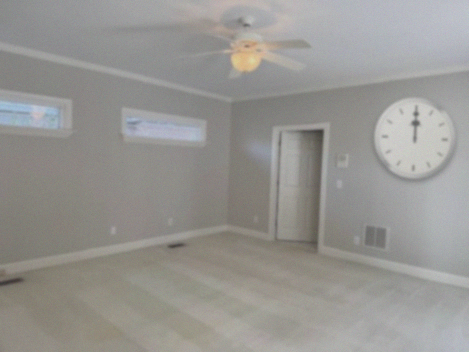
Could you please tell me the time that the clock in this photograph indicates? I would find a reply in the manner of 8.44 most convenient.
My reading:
12.00
